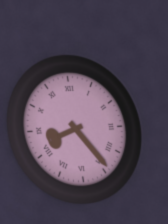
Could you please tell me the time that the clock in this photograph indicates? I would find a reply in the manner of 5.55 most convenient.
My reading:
8.24
